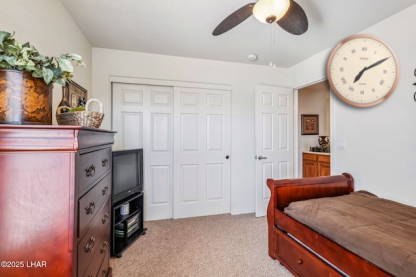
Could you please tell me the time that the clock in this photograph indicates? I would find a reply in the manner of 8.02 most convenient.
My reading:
7.10
